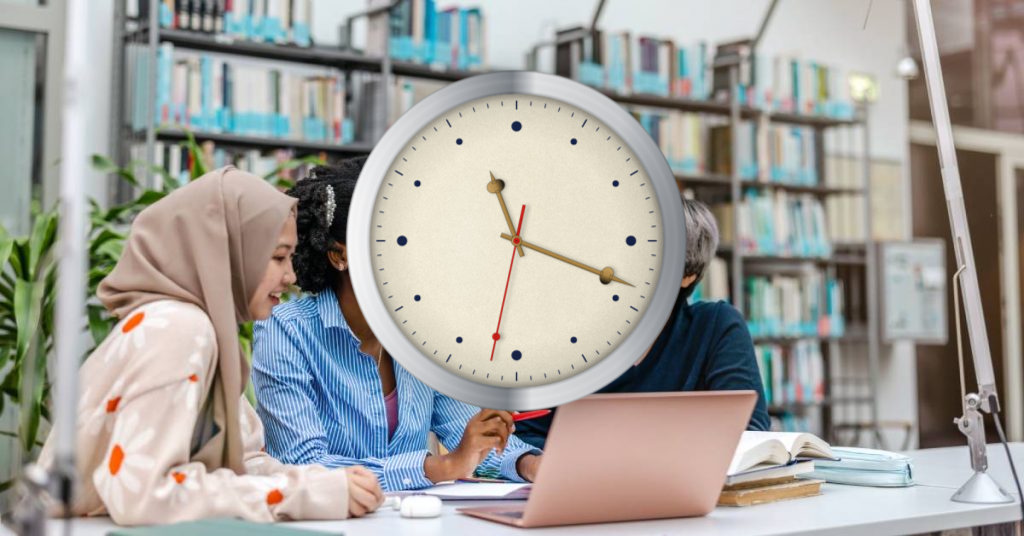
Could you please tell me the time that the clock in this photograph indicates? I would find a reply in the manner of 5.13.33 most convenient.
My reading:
11.18.32
